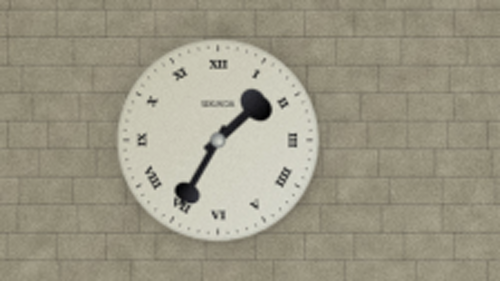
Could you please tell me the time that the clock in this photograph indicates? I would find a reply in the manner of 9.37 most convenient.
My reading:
1.35
